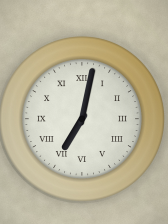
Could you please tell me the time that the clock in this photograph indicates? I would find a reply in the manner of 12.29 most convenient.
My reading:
7.02
